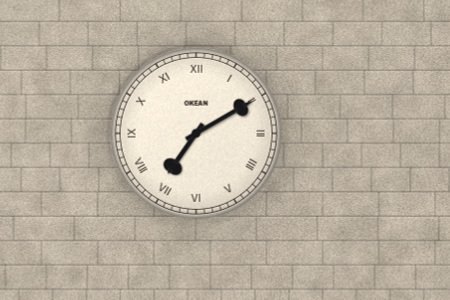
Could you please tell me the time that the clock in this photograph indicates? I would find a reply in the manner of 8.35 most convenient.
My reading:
7.10
